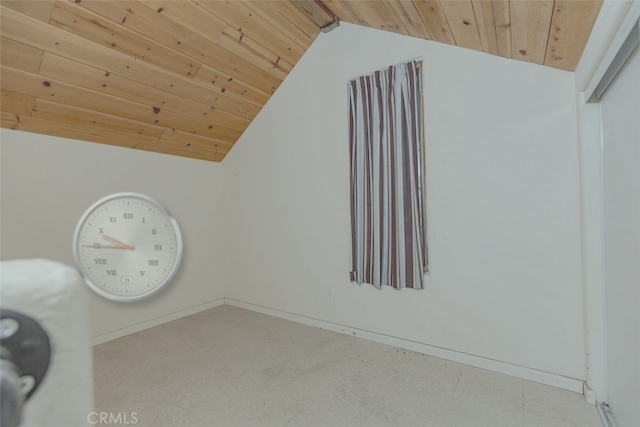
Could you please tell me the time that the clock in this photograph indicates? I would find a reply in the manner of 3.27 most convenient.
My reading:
9.45
